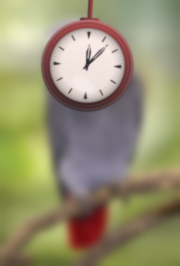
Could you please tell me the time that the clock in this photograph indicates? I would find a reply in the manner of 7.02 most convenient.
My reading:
12.07
